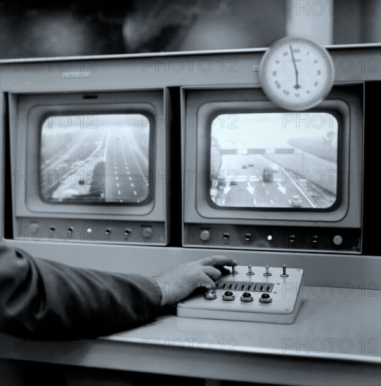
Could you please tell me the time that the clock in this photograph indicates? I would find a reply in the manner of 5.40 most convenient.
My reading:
5.58
